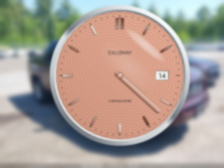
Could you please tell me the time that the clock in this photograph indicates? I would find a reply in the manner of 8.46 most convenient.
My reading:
4.22
